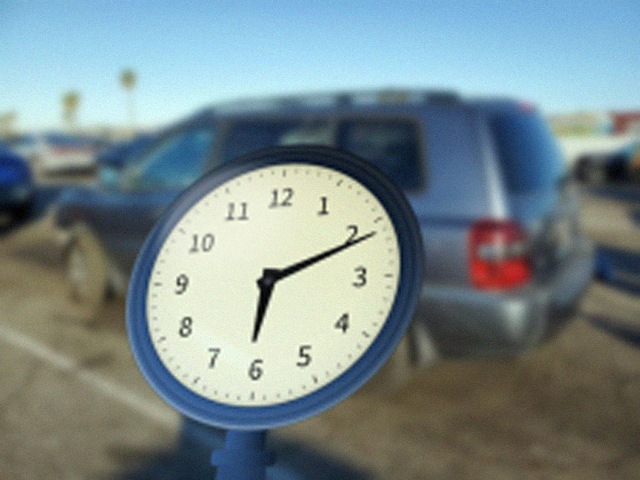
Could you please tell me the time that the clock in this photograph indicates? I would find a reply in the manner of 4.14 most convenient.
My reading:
6.11
